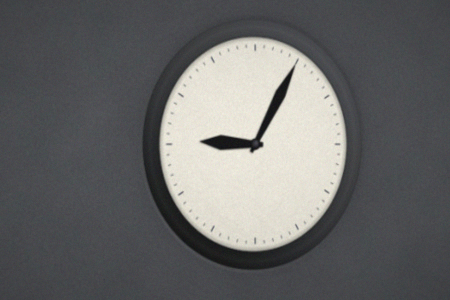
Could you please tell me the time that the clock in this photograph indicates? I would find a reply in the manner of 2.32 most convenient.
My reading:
9.05
